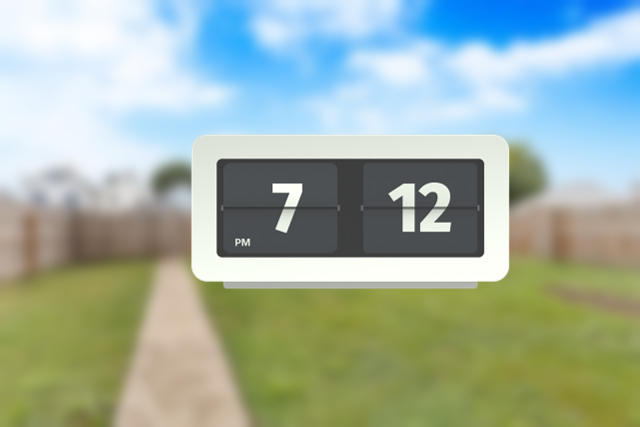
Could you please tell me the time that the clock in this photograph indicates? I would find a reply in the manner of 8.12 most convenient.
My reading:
7.12
